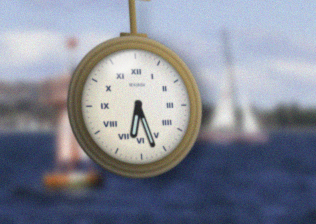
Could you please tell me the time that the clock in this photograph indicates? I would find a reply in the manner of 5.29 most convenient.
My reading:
6.27
